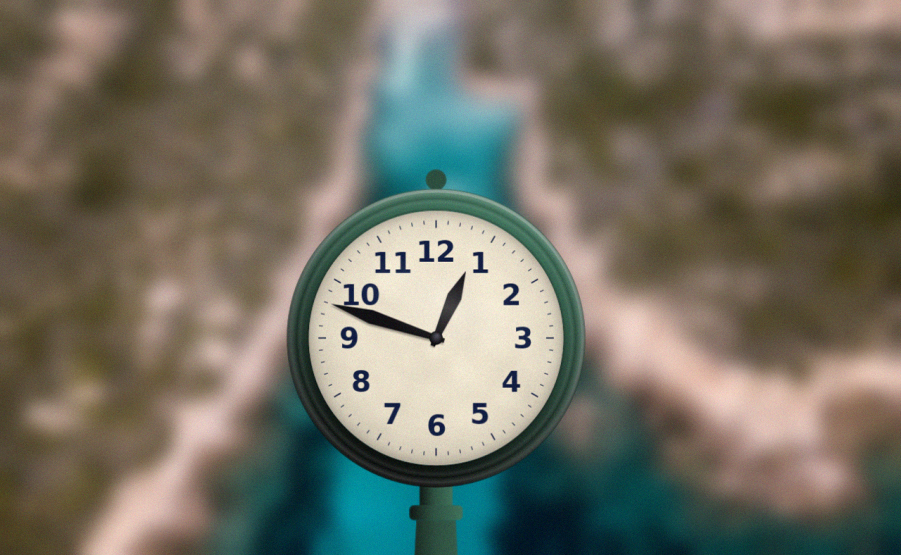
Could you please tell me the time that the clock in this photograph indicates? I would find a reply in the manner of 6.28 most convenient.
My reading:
12.48
